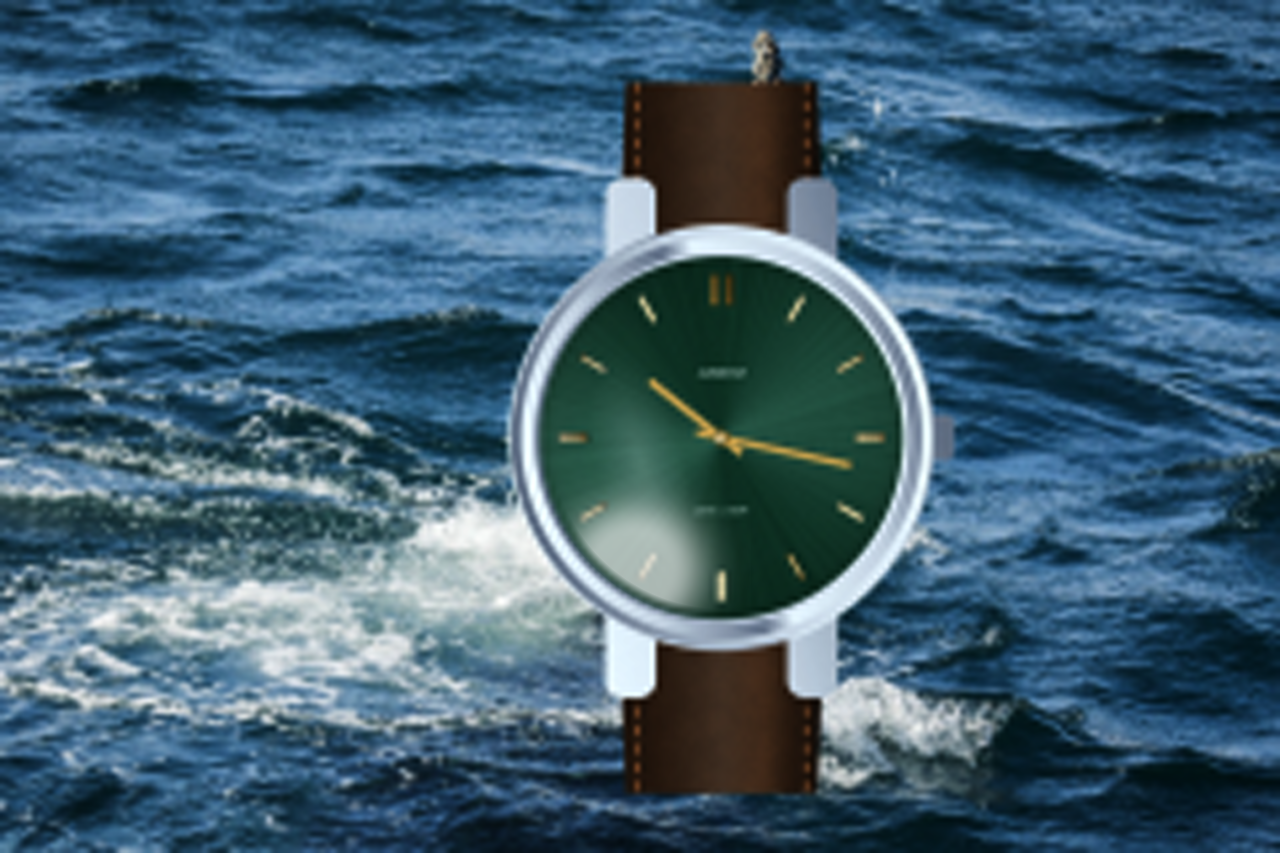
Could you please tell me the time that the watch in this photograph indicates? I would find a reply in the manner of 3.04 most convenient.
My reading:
10.17
